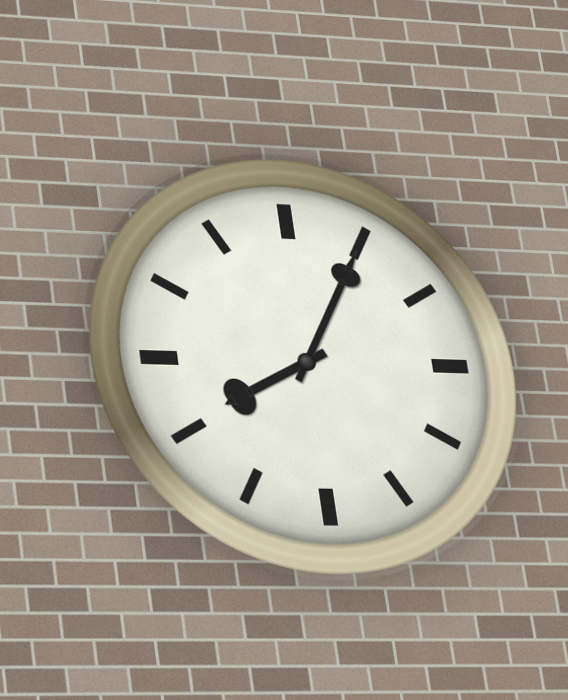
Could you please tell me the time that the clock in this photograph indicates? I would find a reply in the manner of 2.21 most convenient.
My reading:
8.05
